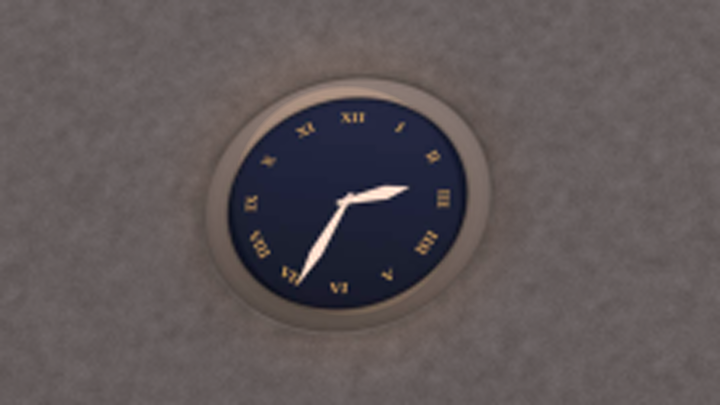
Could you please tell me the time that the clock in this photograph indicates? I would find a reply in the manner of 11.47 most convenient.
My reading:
2.34
